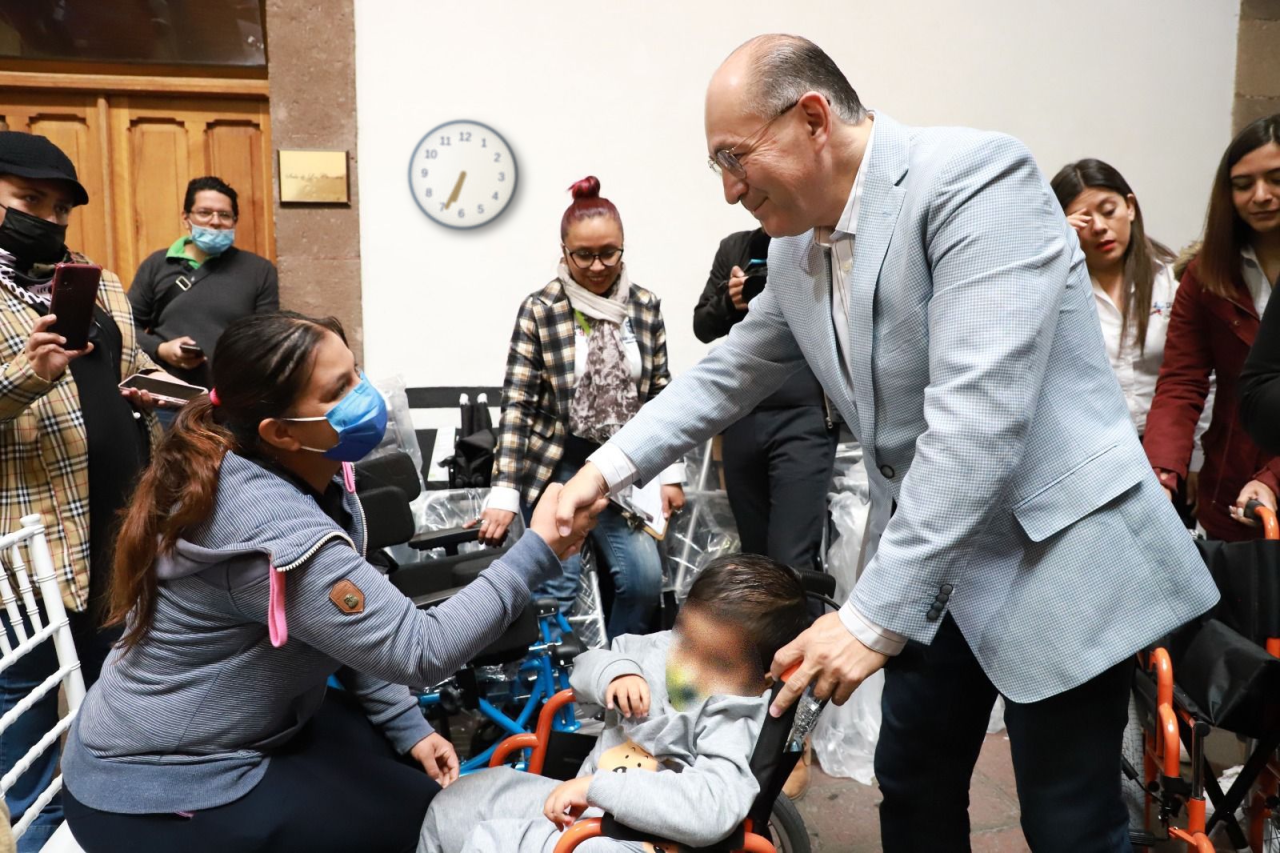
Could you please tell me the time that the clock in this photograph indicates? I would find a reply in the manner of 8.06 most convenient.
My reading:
6.34
